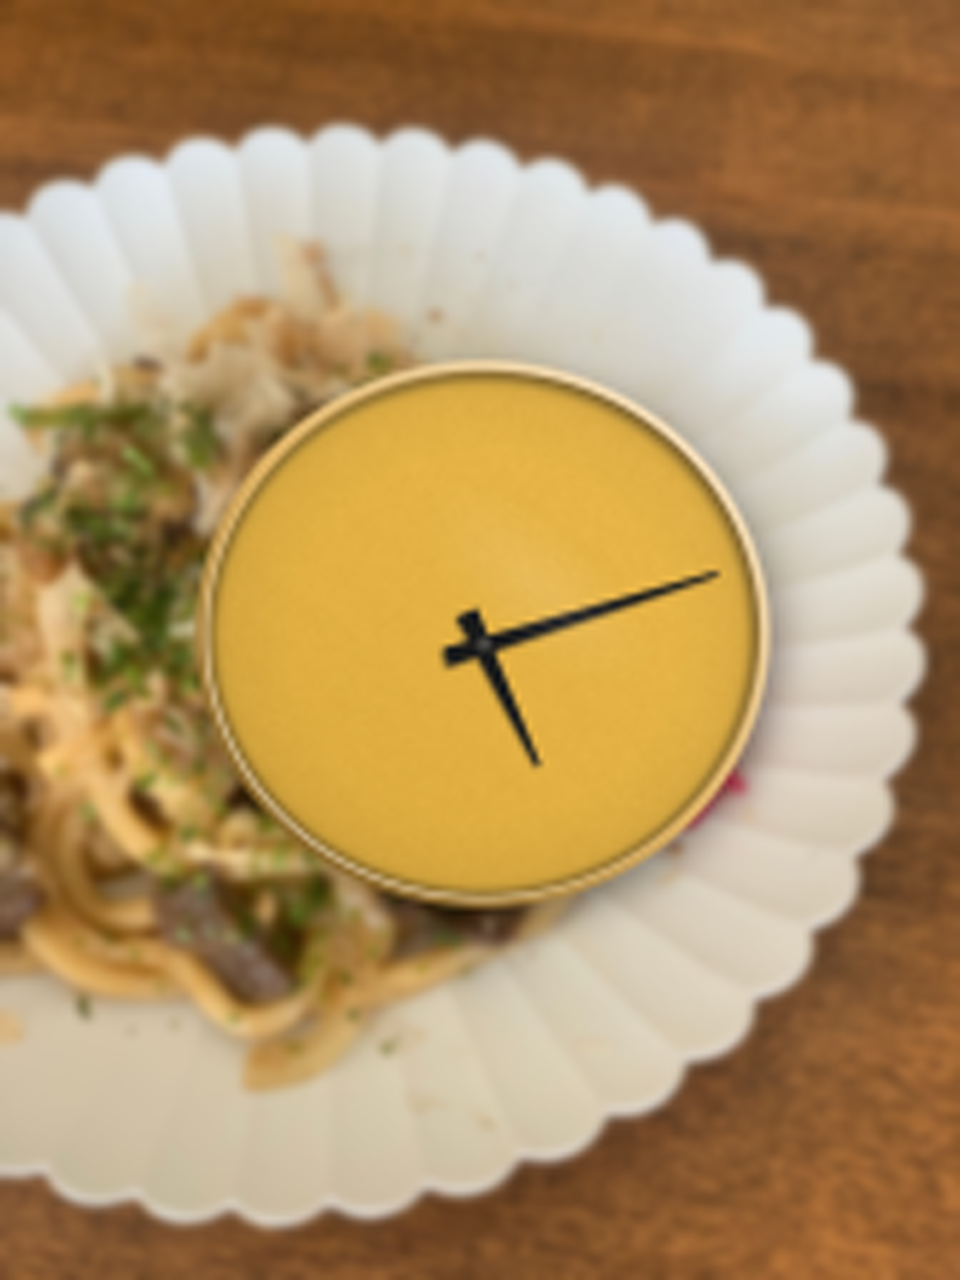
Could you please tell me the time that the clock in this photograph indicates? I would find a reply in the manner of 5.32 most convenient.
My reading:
5.12
